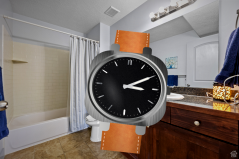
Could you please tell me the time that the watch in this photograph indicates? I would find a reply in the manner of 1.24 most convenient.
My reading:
3.10
